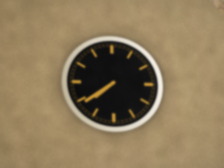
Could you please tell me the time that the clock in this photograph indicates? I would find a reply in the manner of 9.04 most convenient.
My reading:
7.39
